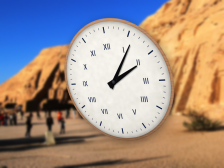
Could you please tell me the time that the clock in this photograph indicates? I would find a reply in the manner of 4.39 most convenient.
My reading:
2.06
